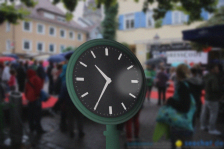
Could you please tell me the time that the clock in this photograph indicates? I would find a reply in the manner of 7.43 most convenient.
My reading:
10.35
